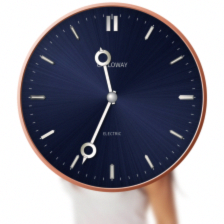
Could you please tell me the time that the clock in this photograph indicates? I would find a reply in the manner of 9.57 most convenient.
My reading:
11.34
